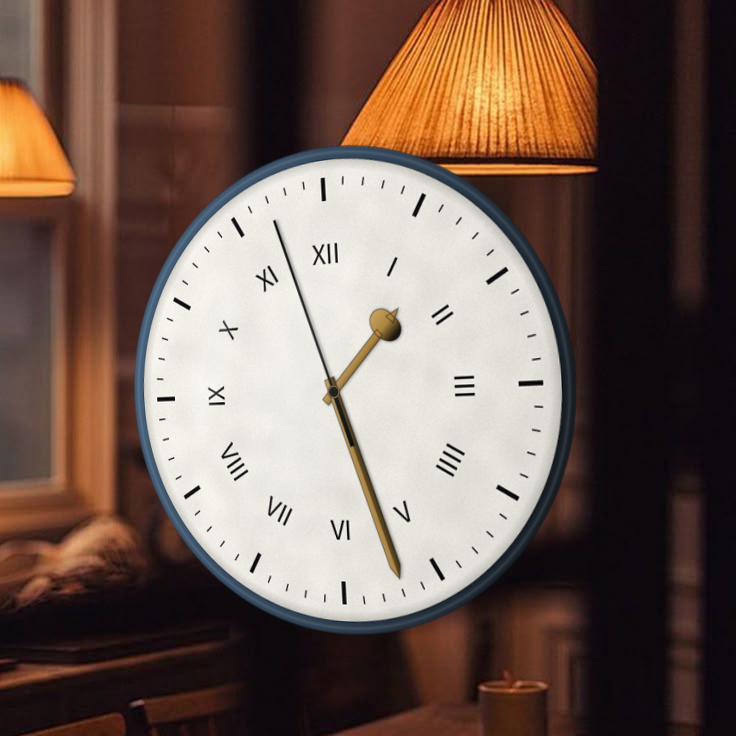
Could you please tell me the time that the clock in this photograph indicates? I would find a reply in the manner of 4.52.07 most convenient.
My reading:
1.26.57
